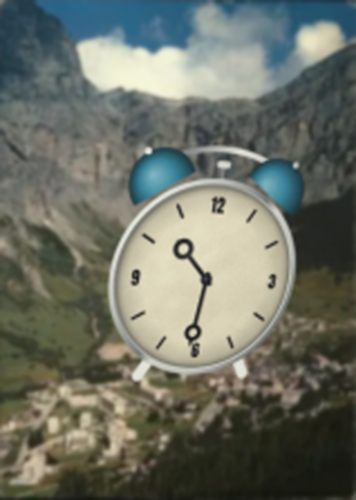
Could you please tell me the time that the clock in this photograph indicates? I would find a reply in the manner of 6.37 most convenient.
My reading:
10.31
